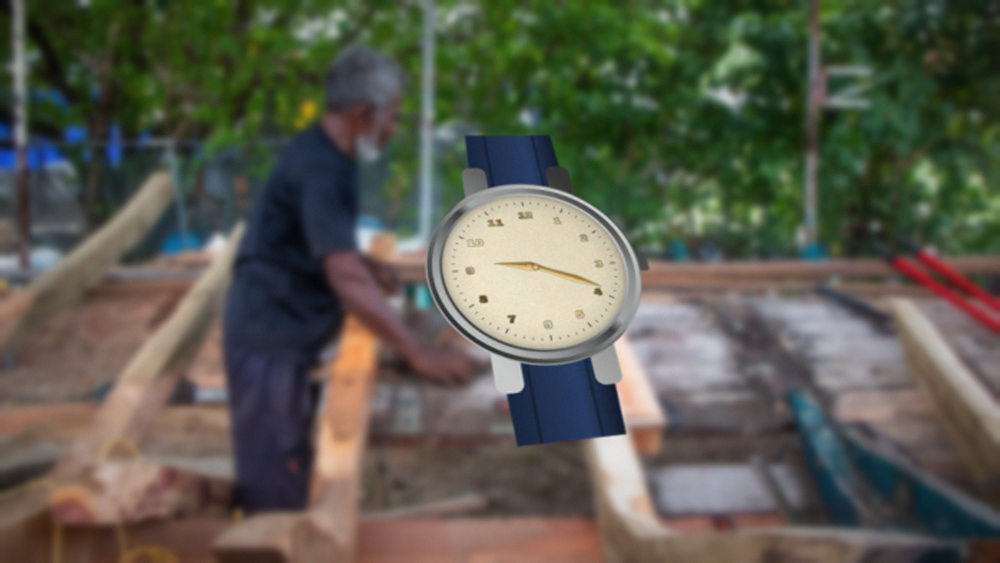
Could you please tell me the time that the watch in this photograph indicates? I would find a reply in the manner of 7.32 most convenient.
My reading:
9.19
